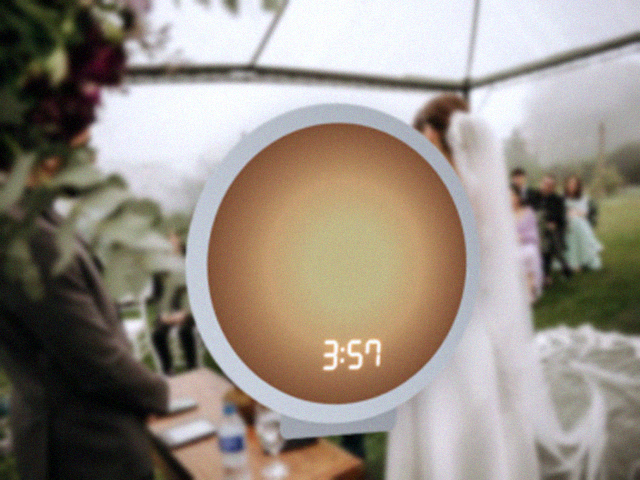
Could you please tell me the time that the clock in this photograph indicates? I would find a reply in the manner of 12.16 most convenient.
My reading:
3.57
